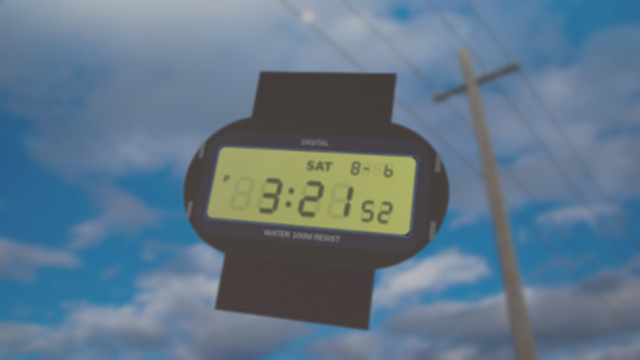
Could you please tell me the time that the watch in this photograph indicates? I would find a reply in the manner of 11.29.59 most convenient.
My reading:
3.21.52
